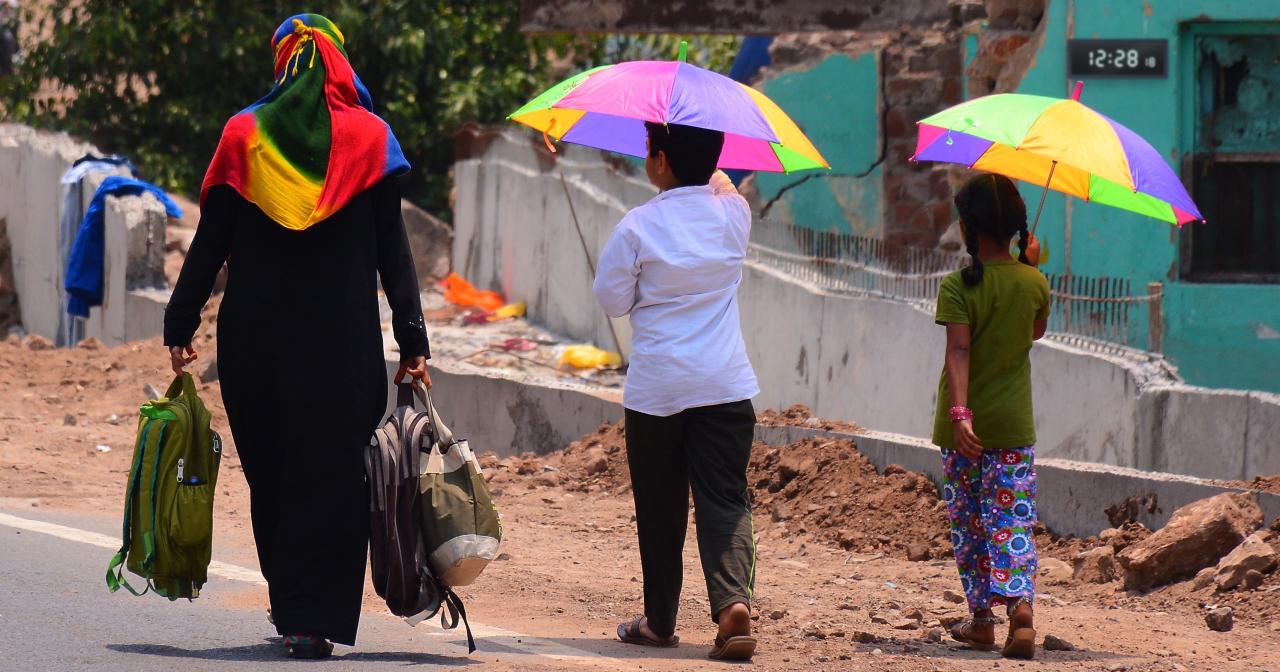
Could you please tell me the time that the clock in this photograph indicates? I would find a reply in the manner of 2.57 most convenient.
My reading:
12.28
